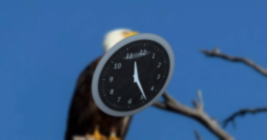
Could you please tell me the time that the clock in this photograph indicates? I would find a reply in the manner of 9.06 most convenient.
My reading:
11.24
